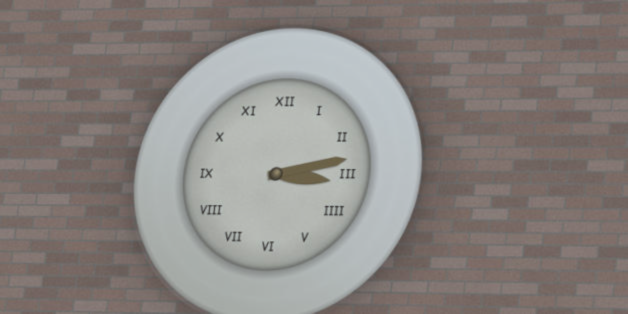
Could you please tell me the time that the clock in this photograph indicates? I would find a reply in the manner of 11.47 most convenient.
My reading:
3.13
